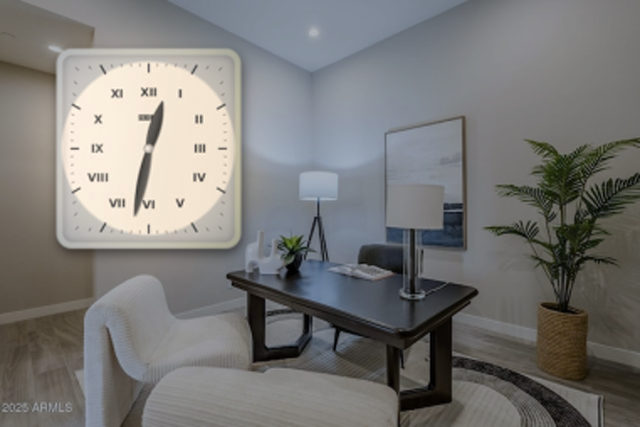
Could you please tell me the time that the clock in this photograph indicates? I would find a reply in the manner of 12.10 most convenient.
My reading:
12.32
